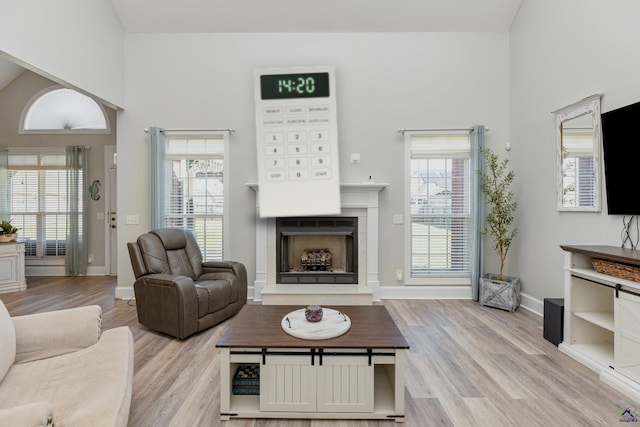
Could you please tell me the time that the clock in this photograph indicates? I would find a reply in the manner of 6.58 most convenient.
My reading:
14.20
